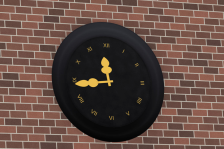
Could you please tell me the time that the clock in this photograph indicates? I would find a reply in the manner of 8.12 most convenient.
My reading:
11.44
